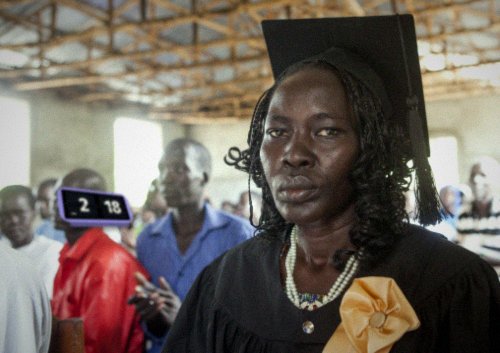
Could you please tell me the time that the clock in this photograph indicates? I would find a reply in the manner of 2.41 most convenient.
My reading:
2.18
